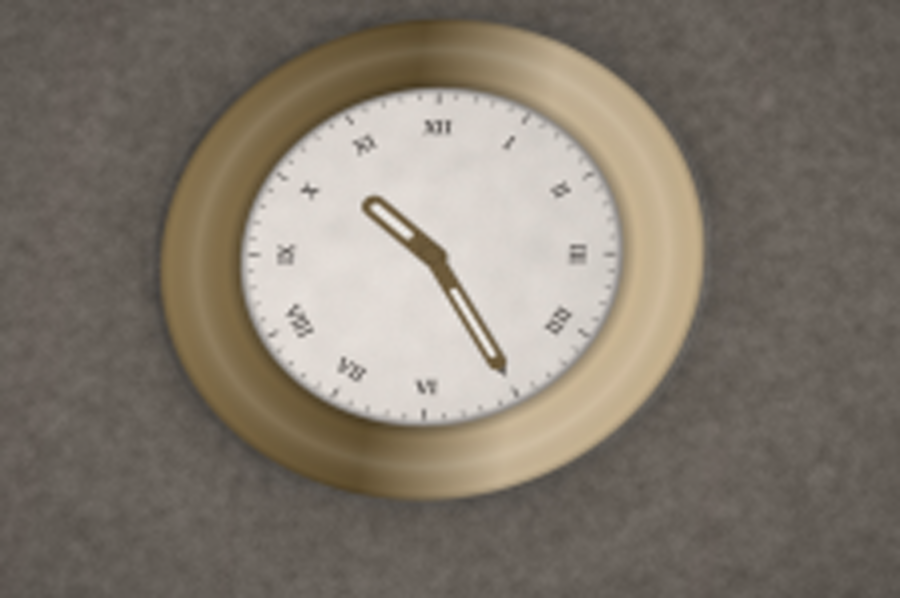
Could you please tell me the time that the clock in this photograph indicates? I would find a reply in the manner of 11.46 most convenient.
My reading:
10.25
